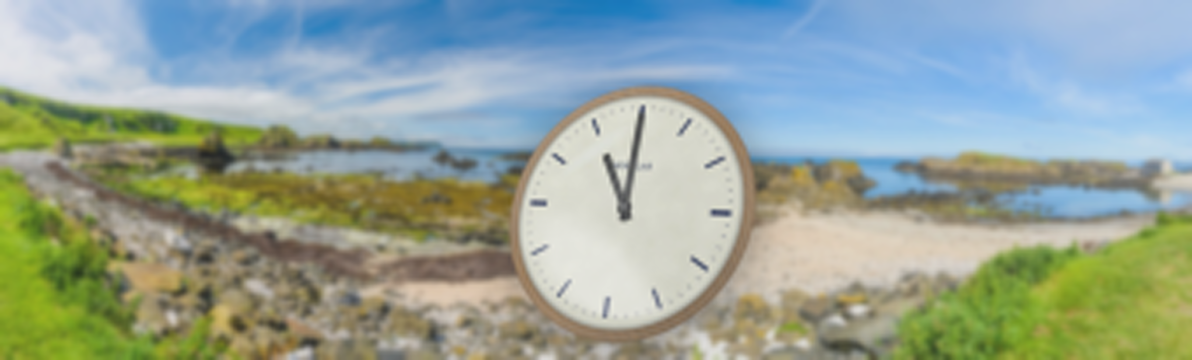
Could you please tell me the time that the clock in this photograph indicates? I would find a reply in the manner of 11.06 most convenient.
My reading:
11.00
